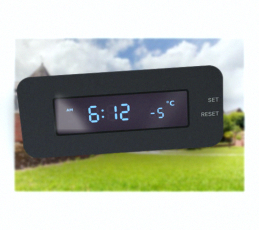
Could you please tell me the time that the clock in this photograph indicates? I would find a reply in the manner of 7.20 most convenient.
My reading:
6.12
